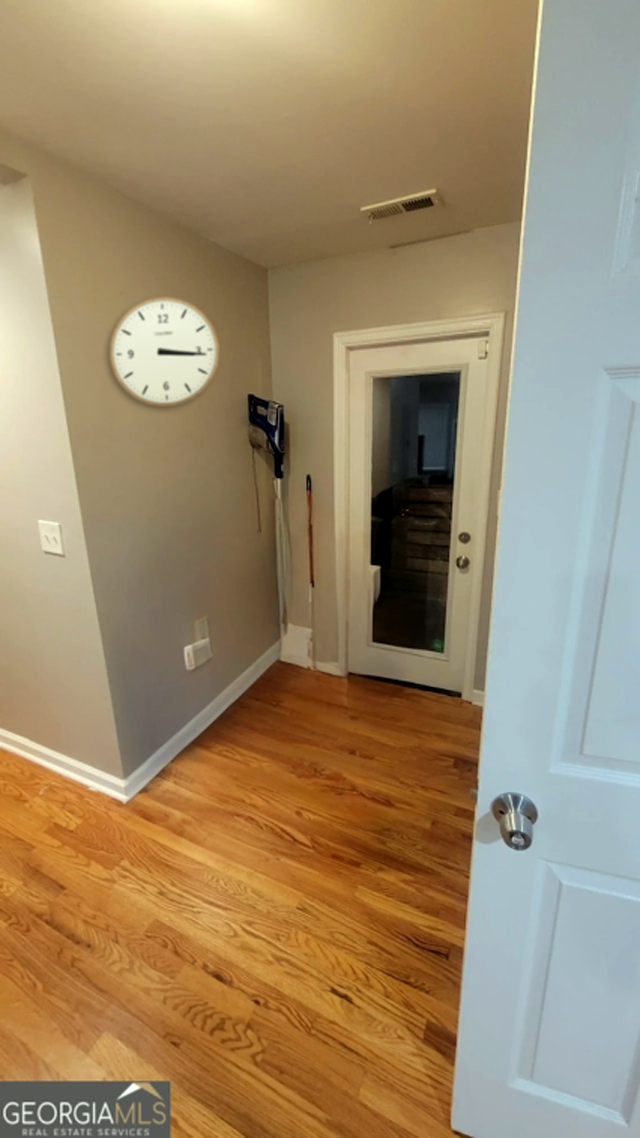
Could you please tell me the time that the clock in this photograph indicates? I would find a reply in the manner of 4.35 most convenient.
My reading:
3.16
